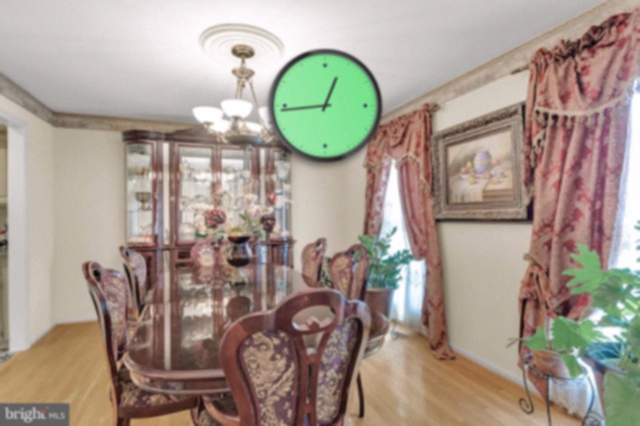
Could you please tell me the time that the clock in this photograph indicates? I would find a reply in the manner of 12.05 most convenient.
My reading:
12.44
